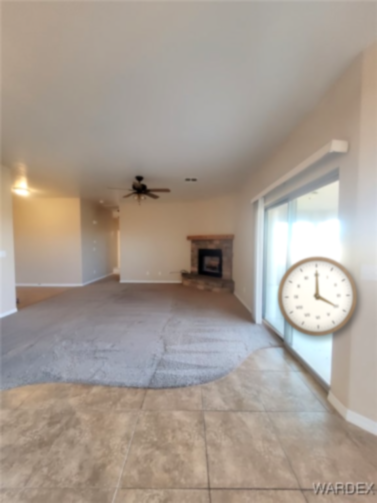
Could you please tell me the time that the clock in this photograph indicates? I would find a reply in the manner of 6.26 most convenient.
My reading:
4.00
